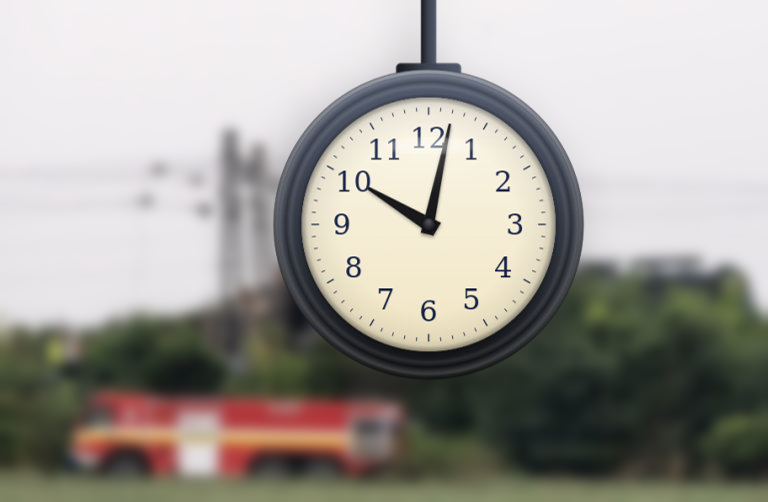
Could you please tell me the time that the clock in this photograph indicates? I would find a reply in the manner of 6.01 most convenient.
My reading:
10.02
